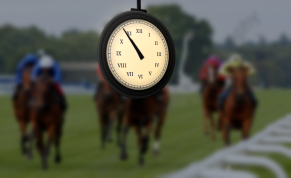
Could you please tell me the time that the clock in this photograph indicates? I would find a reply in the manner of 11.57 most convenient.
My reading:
10.54
